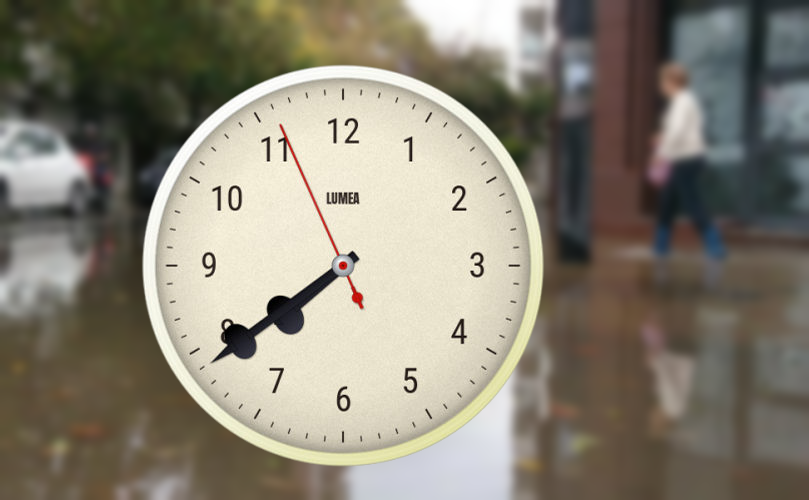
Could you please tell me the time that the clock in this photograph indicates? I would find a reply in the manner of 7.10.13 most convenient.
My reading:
7.38.56
